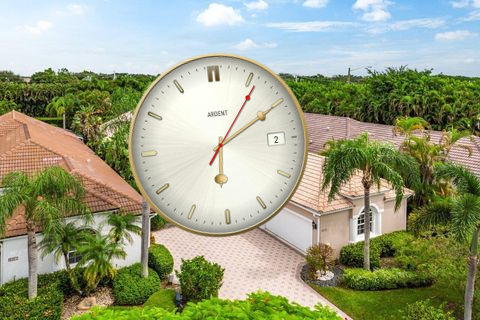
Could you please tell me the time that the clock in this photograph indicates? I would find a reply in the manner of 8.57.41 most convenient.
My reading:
6.10.06
